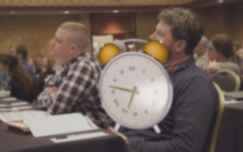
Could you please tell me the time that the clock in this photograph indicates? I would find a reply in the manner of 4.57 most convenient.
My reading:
6.47
